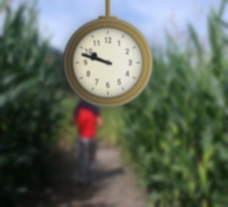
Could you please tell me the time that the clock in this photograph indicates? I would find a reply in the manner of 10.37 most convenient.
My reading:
9.48
